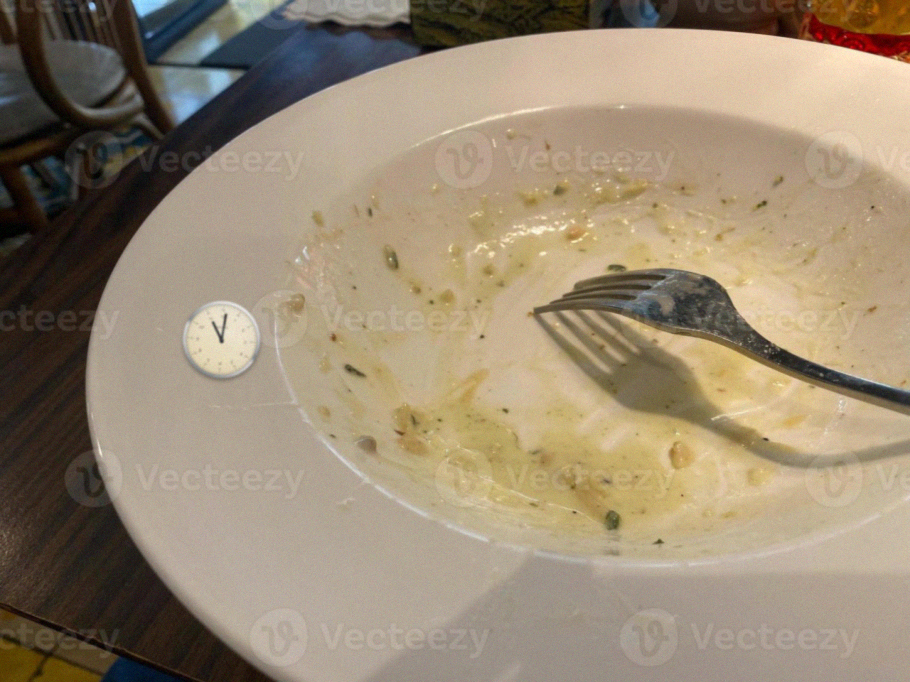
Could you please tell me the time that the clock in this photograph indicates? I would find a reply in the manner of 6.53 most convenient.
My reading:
11.01
